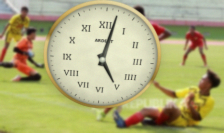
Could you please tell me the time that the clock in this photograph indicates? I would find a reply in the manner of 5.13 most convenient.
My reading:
5.02
